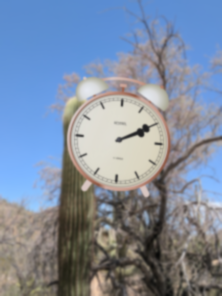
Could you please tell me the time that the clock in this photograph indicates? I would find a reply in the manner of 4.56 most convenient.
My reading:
2.10
